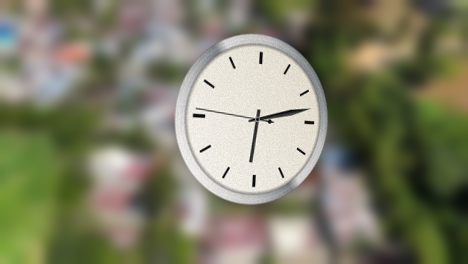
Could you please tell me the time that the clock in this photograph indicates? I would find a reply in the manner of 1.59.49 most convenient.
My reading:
6.12.46
